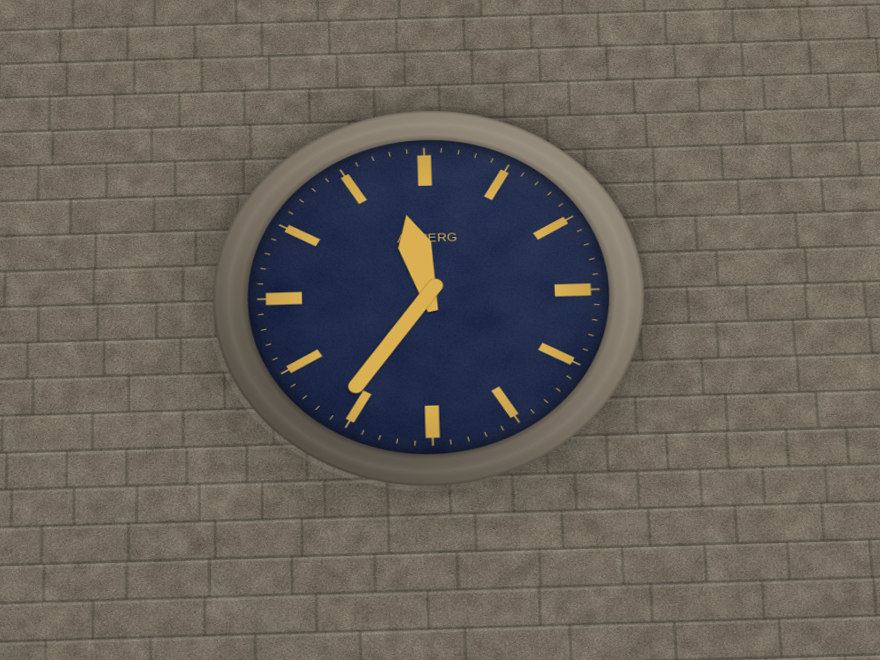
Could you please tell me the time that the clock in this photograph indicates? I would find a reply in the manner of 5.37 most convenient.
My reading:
11.36
